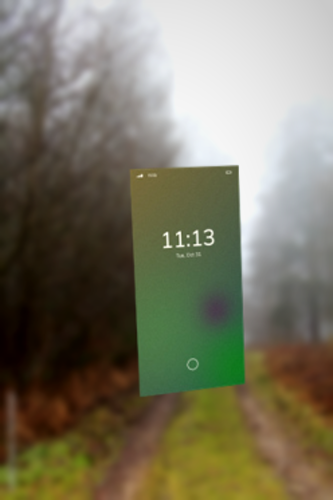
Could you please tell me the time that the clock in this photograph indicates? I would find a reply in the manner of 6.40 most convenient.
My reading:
11.13
